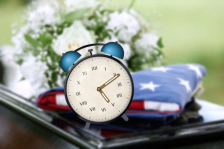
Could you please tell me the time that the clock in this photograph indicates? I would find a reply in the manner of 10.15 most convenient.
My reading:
5.11
